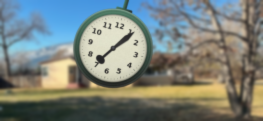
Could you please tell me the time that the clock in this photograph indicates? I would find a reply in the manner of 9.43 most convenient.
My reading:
7.06
